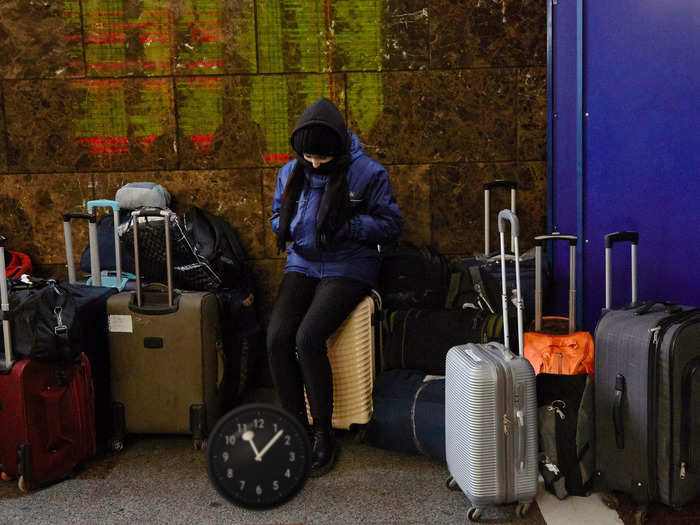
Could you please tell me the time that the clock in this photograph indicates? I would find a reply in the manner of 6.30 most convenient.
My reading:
11.07
